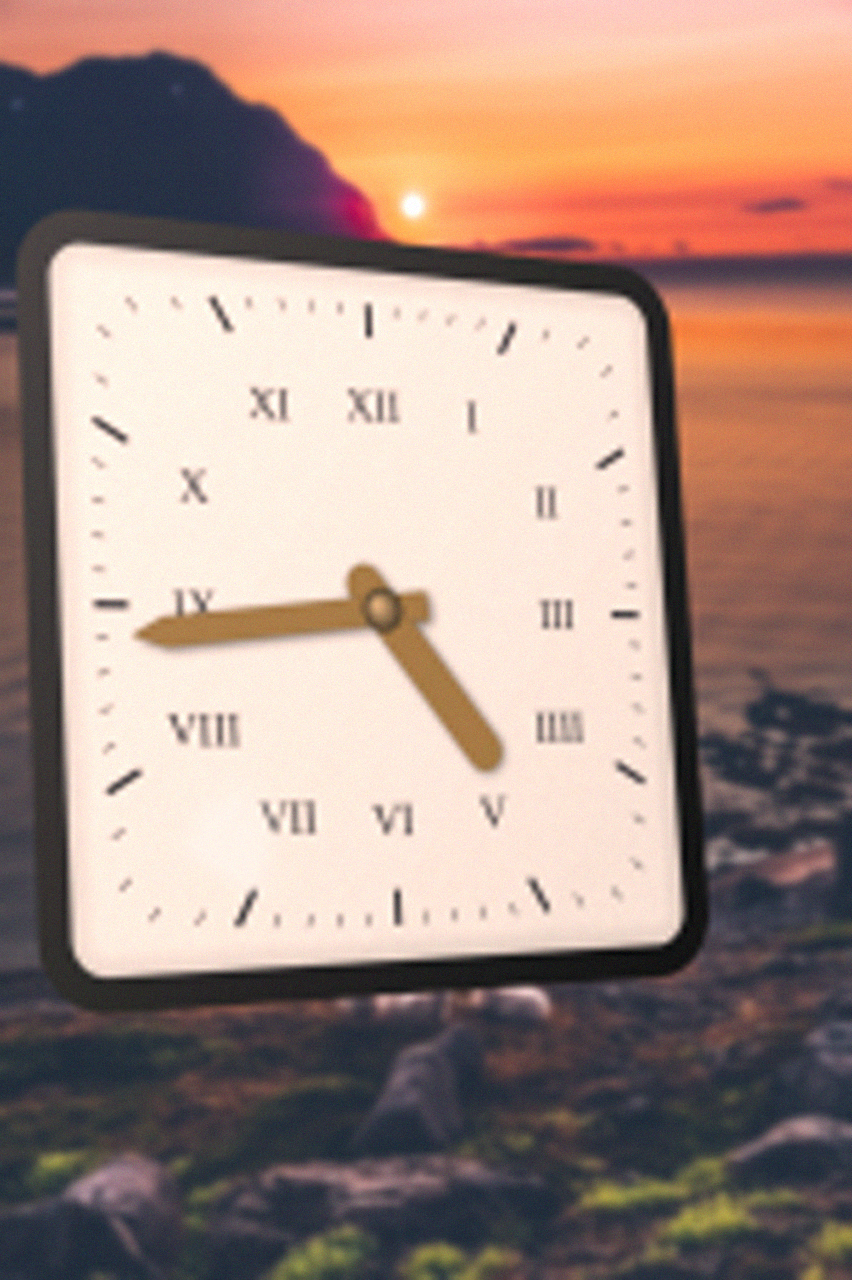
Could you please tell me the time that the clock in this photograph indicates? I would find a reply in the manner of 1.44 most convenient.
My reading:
4.44
